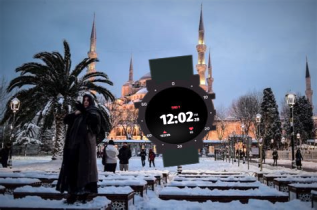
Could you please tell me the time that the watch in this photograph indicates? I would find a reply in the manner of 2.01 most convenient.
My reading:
12.02
